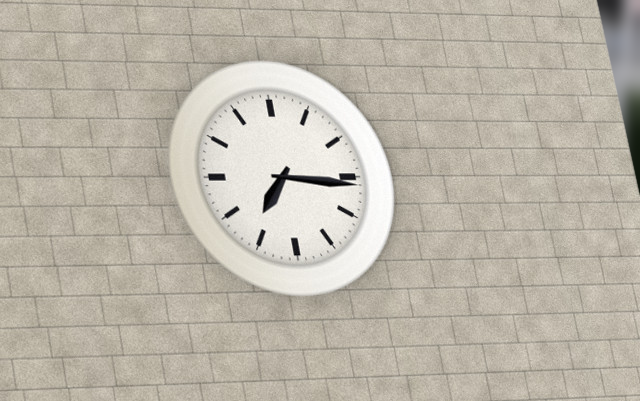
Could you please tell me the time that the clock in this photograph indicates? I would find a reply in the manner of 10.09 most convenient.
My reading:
7.16
